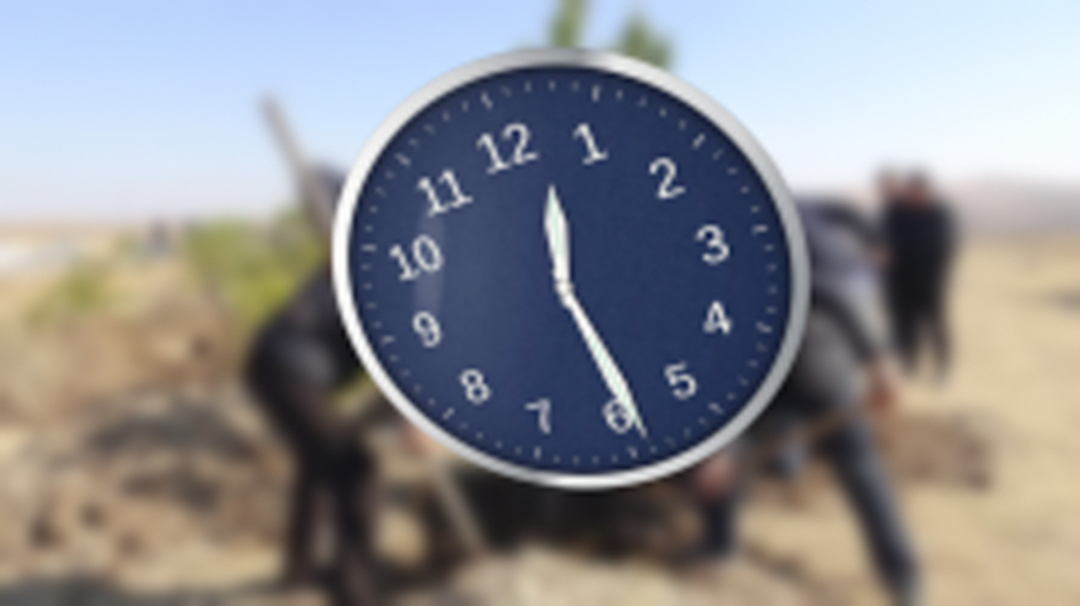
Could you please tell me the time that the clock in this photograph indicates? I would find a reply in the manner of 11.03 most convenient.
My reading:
12.29
